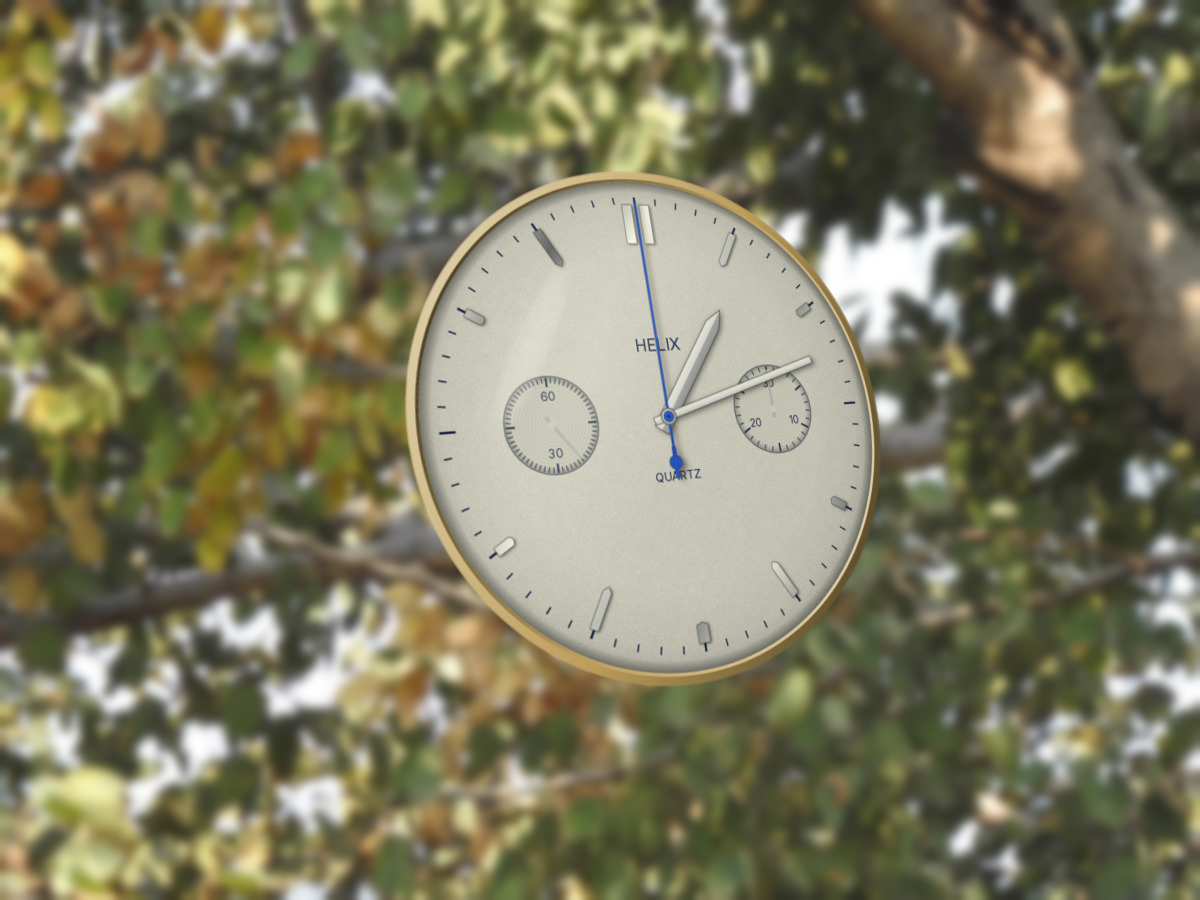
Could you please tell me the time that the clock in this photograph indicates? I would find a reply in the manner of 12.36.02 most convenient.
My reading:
1.12.24
